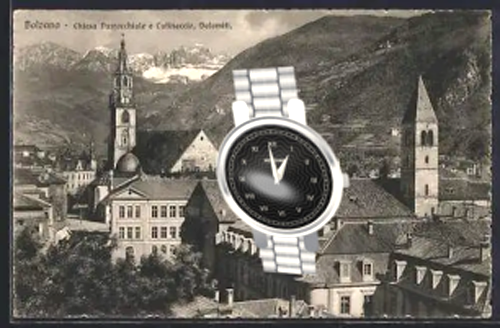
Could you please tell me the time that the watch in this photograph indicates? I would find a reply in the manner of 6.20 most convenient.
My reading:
12.59
